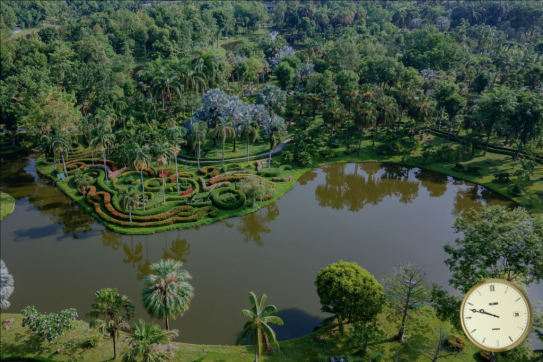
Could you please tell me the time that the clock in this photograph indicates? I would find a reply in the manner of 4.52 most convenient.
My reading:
9.48
